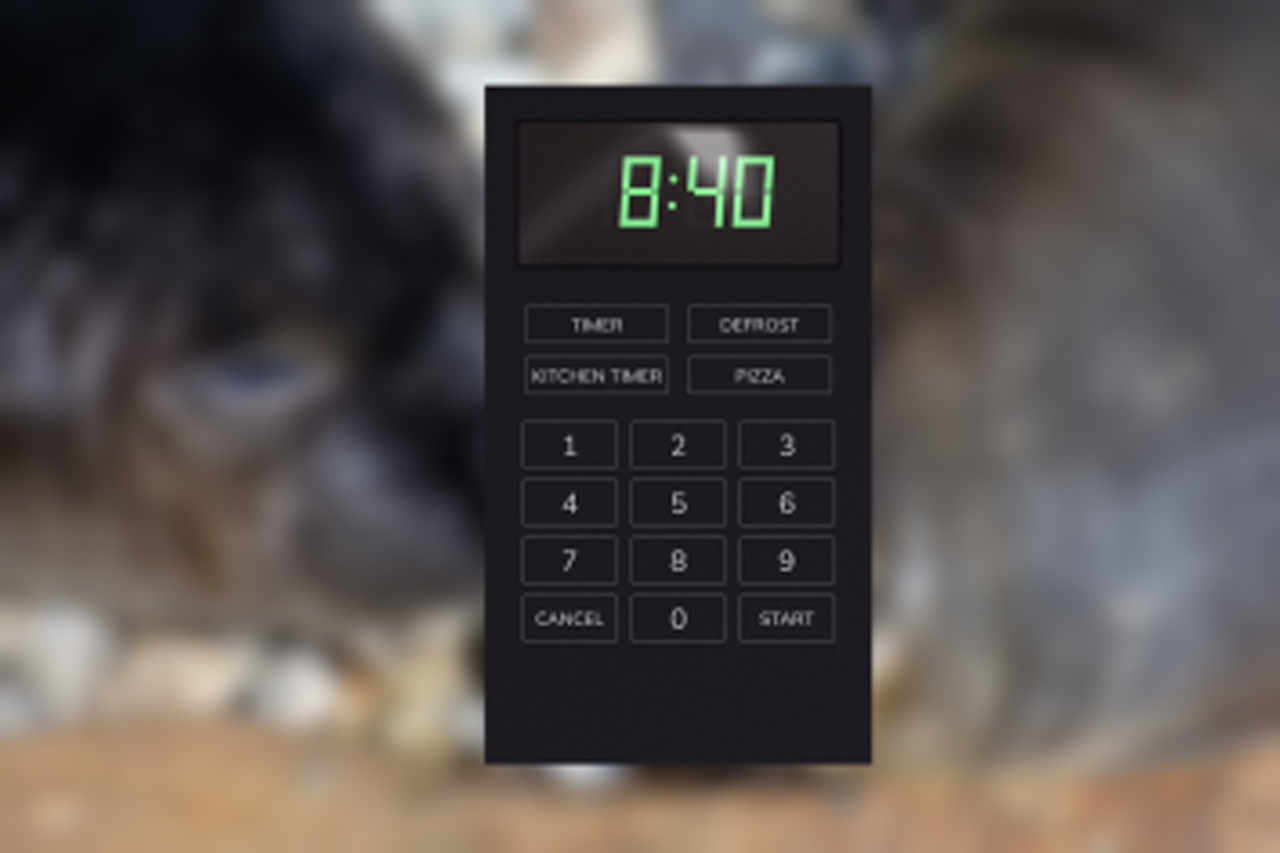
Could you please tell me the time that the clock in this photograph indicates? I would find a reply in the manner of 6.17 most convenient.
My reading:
8.40
